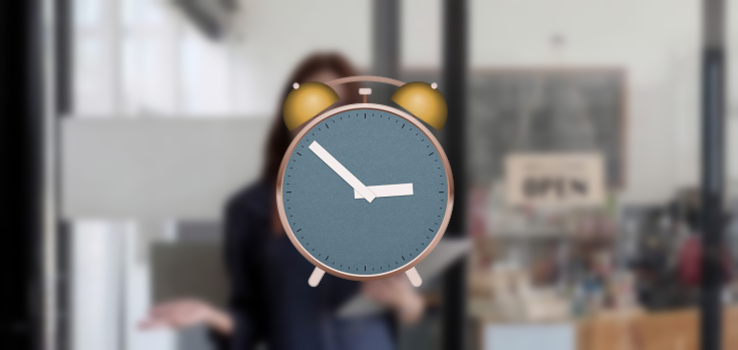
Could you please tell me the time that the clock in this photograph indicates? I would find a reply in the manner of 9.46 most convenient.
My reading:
2.52
